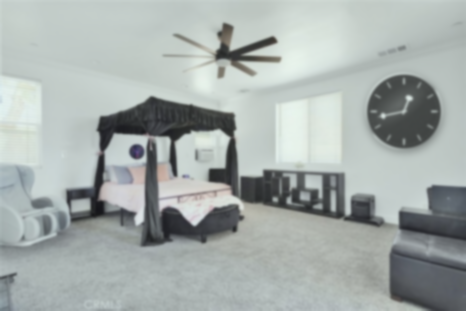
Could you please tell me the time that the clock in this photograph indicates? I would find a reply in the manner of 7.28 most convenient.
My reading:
12.43
